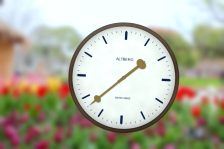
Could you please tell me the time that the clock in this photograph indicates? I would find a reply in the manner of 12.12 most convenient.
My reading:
1.38
